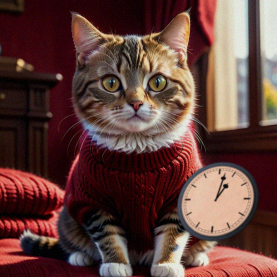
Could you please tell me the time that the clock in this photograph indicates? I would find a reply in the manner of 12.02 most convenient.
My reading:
1.02
